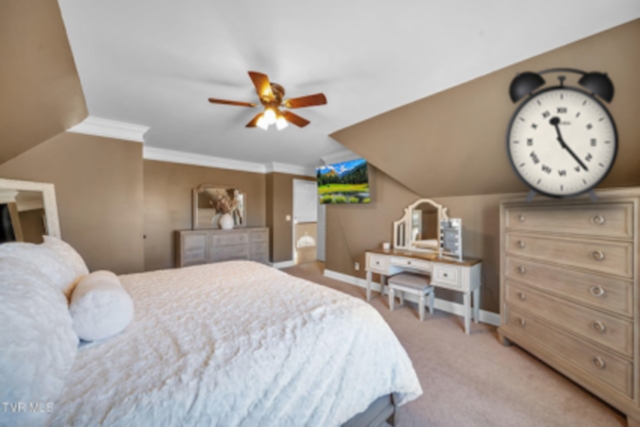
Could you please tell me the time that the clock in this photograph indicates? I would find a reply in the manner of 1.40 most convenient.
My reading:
11.23
